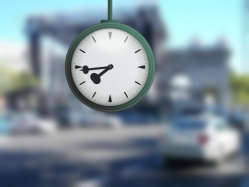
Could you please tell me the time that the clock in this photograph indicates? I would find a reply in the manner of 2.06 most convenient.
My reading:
7.44
